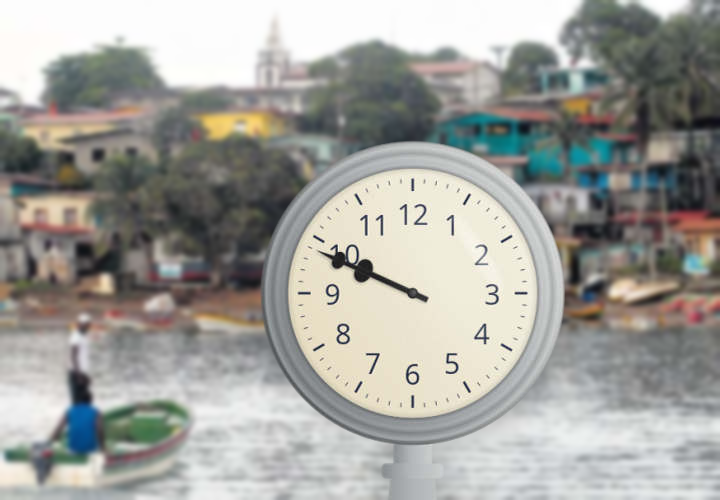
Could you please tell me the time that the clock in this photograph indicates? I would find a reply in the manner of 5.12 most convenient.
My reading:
9.49
